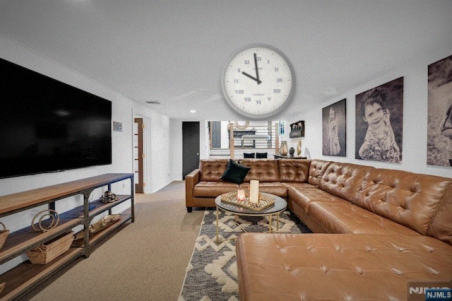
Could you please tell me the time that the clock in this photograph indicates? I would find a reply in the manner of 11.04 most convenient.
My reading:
9.59
